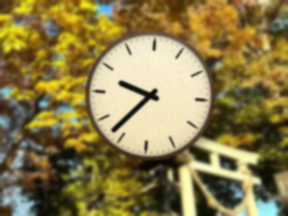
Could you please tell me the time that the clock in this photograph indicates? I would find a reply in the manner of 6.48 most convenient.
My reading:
9.37
